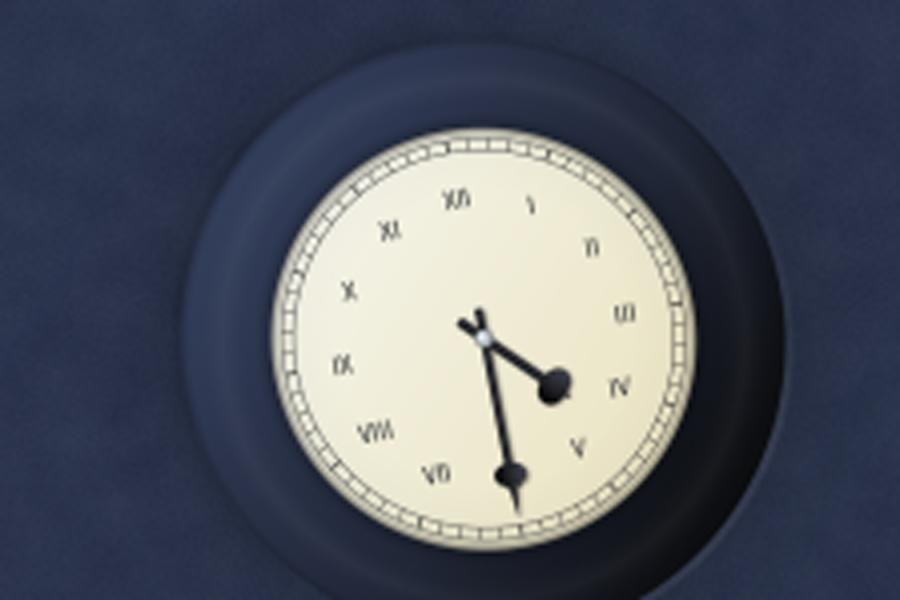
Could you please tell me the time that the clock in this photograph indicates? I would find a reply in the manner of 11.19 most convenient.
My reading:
4.30
